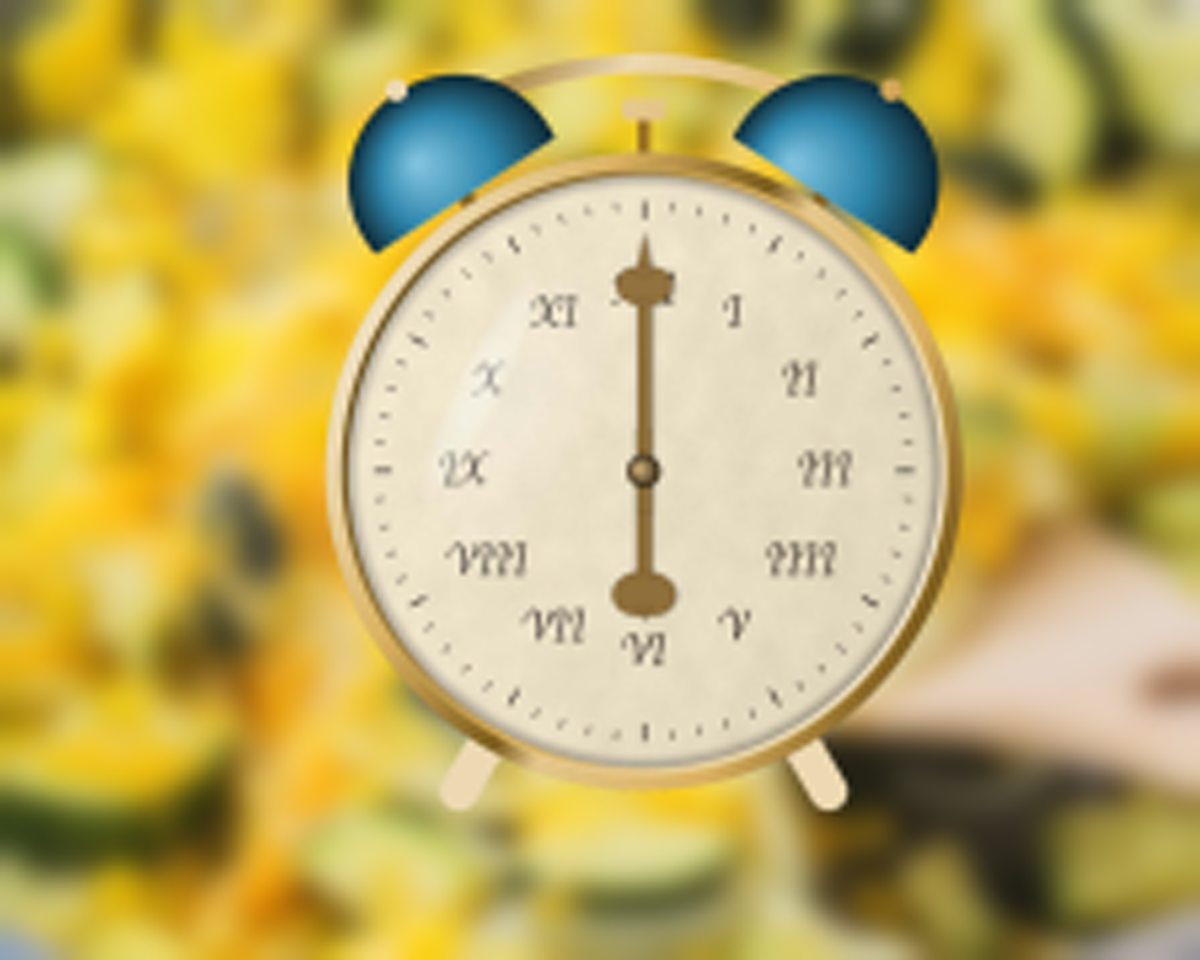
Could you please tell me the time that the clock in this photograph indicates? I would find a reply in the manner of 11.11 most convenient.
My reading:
6.00
